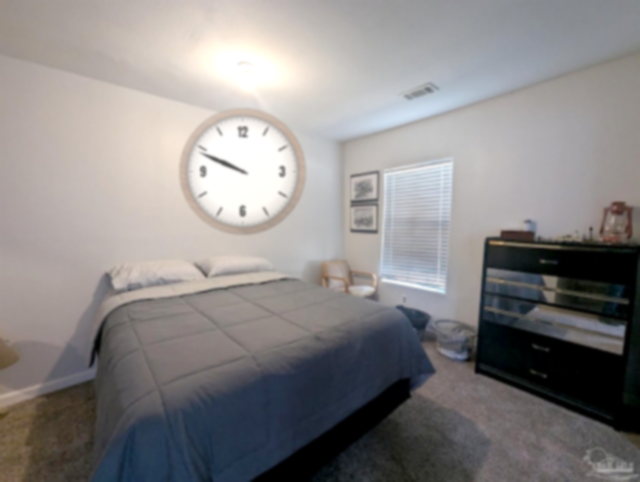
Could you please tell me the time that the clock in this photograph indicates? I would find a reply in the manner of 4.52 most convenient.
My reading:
9.49
